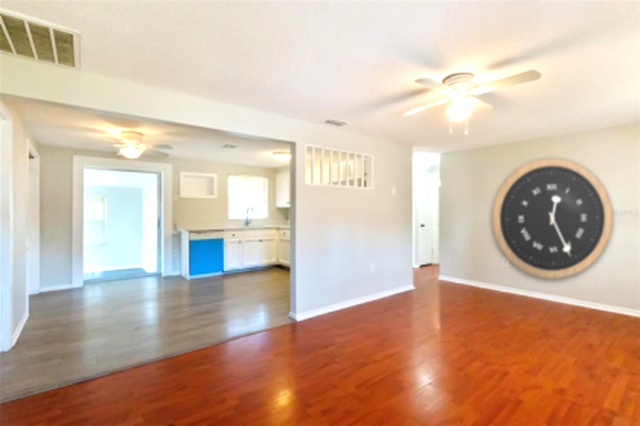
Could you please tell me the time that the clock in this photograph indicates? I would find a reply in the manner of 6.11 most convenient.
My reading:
12.26
